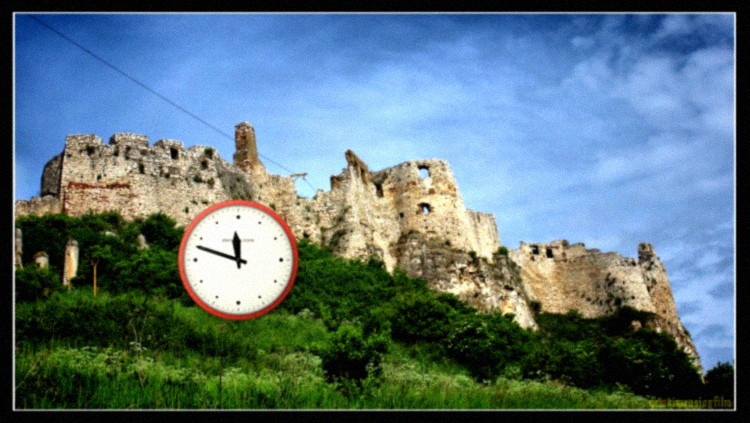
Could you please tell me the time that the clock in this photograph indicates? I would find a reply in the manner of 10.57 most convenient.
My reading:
11.48
